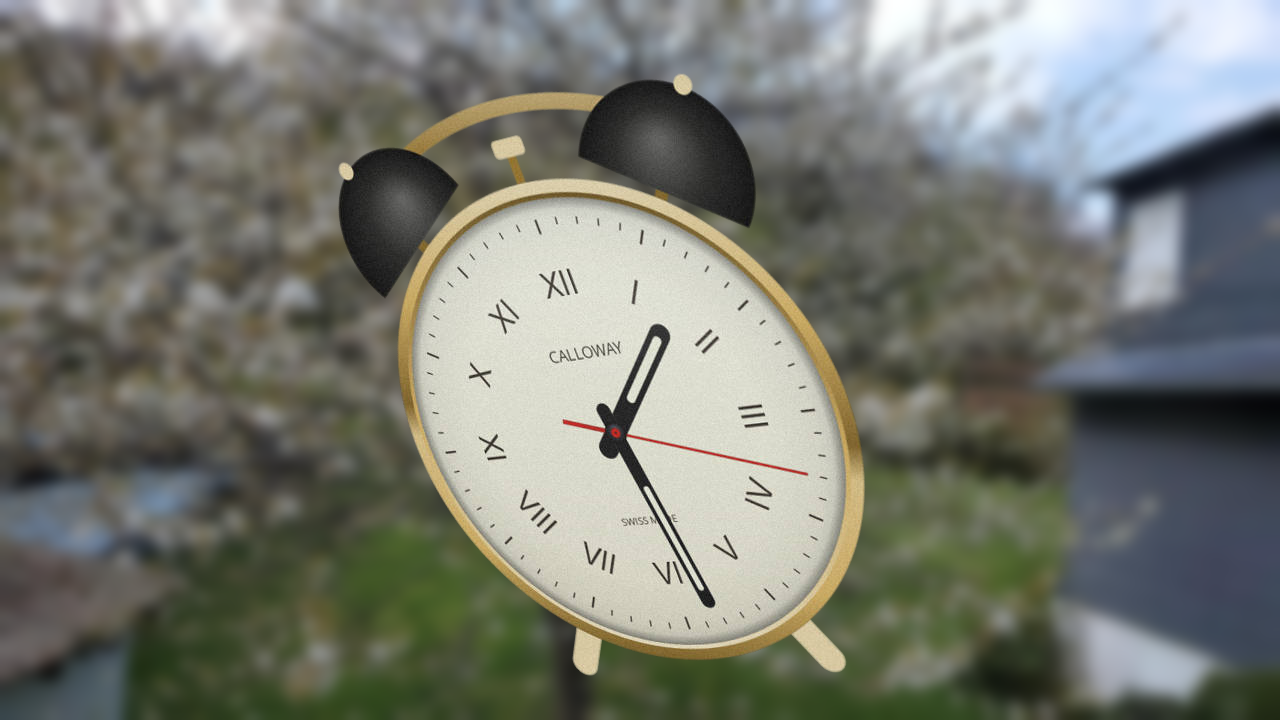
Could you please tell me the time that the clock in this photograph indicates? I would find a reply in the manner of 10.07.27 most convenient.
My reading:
1.28.18
